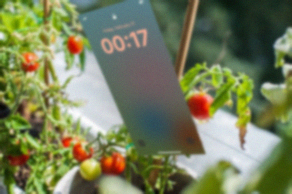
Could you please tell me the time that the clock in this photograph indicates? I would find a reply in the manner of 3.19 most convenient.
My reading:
0.17
